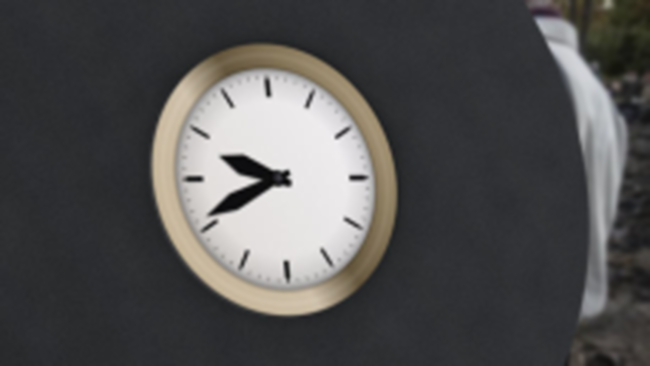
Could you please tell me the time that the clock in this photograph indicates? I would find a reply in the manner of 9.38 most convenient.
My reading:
9.41
